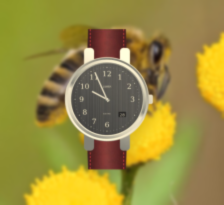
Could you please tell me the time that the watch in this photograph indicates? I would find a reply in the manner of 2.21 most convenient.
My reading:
9.56
